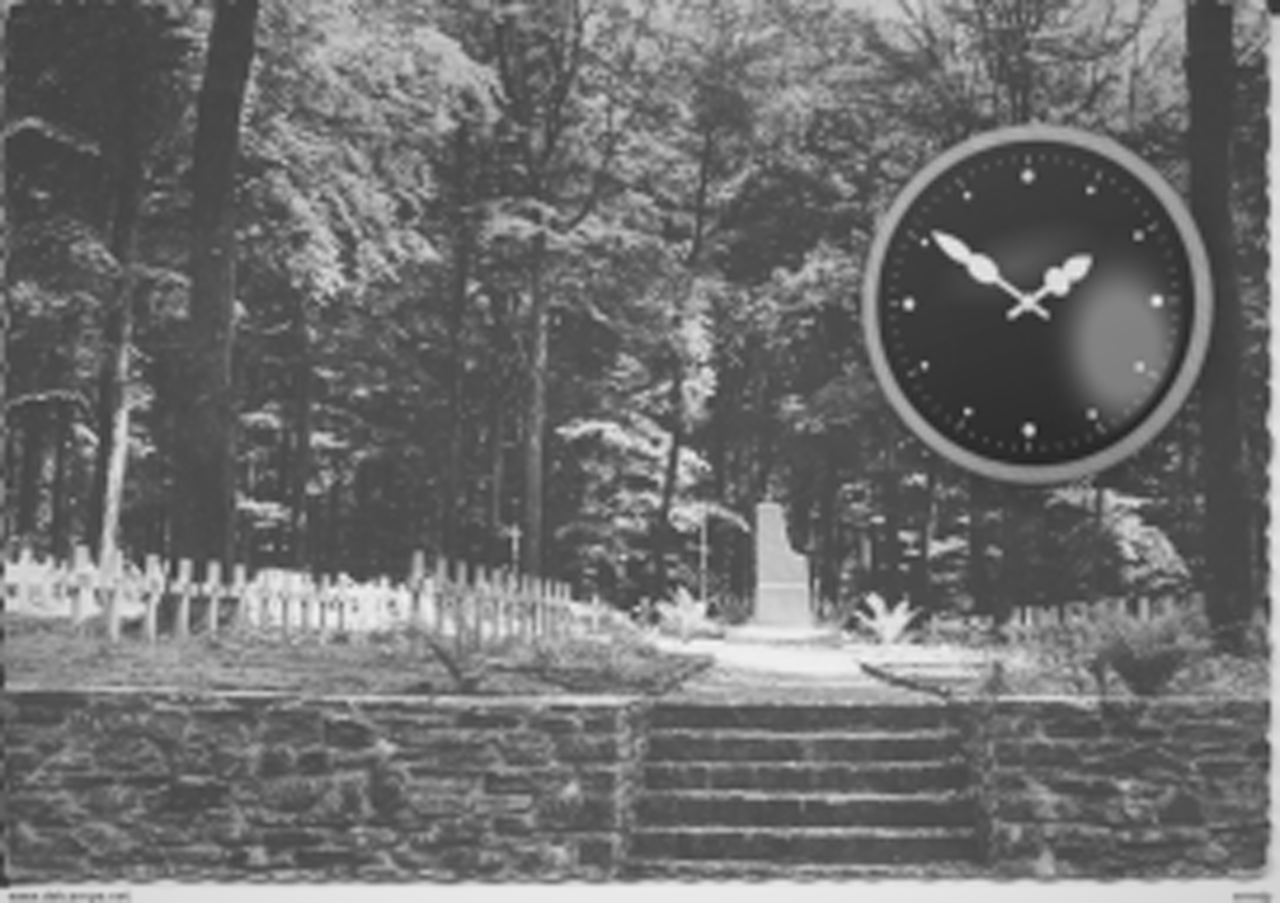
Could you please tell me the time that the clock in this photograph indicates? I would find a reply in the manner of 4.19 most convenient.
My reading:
1.51
